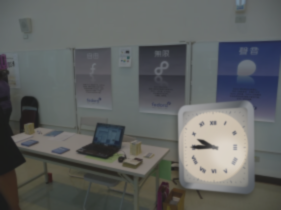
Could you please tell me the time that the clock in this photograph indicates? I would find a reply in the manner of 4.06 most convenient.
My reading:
9.45
